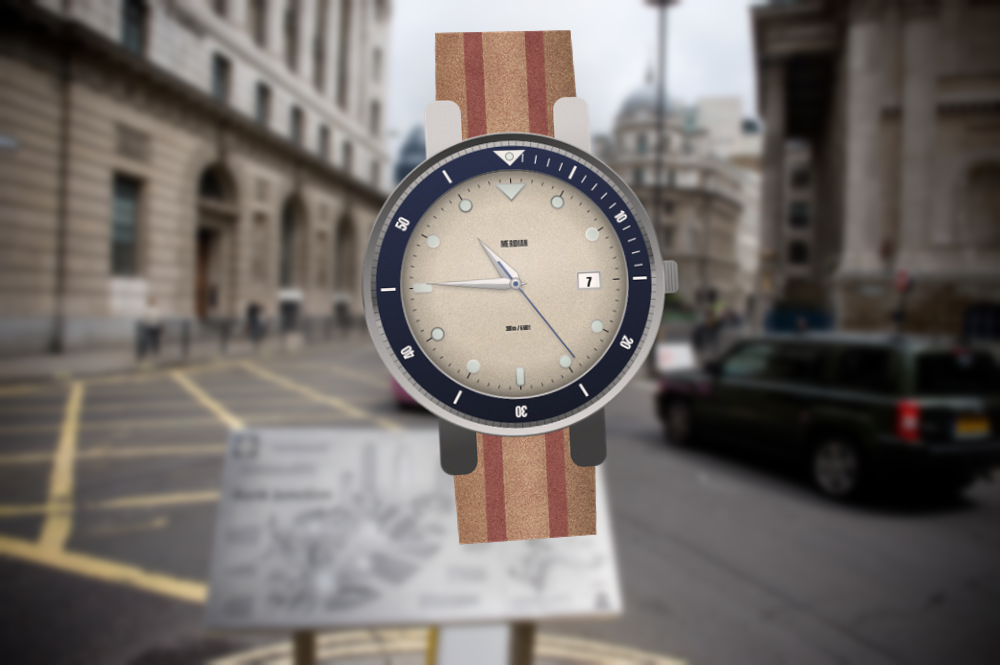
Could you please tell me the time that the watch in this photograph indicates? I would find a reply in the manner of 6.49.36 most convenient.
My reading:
10.45.24
